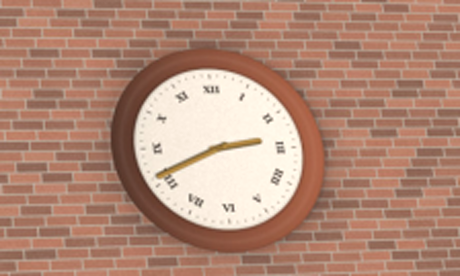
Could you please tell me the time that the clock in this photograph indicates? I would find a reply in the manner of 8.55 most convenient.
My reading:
2.41
